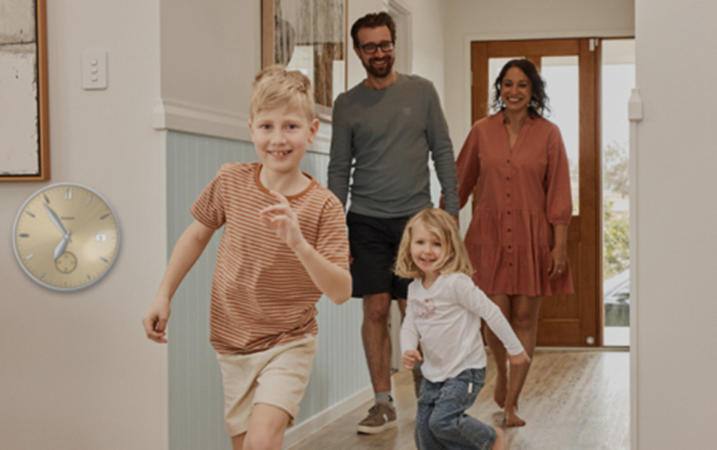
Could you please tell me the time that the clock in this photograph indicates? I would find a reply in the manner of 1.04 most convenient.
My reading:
6.54
